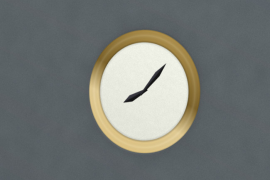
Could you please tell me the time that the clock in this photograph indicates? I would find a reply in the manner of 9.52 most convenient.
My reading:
8.07
